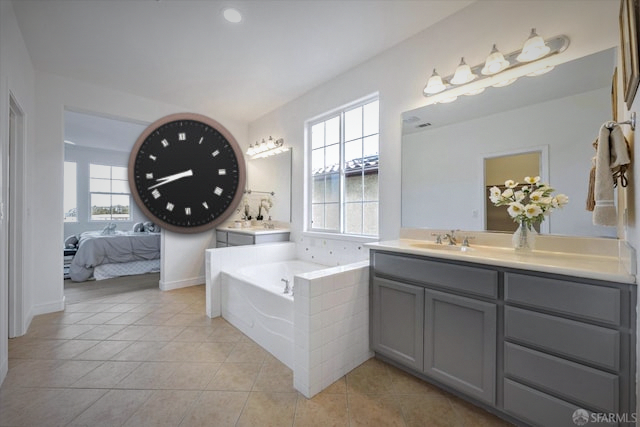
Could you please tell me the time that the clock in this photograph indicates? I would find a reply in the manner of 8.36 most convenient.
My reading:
8.42
